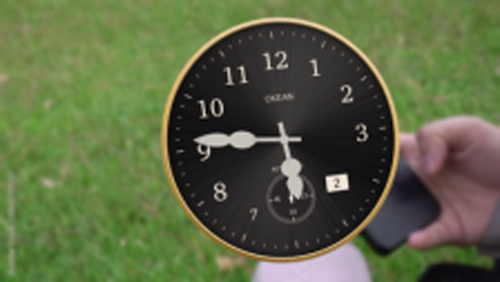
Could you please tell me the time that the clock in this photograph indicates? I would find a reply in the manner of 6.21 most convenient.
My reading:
5.46
